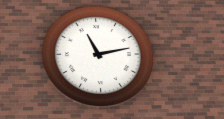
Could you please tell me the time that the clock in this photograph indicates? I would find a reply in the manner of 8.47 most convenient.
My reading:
11.13
